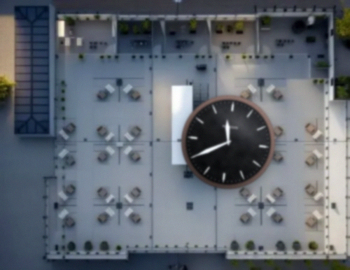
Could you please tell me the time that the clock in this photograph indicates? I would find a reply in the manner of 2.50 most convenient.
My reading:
11.40
